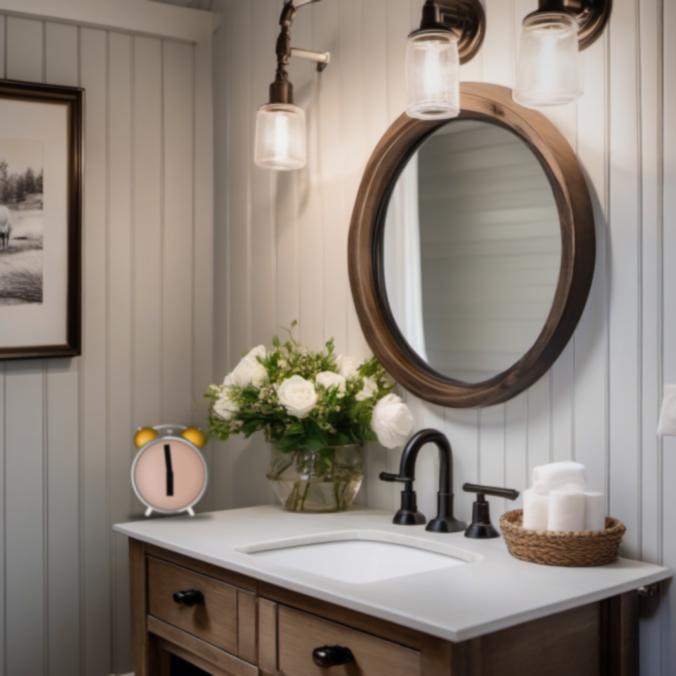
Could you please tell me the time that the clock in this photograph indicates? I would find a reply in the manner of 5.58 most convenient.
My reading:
5.59
